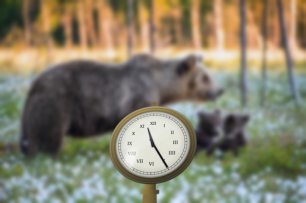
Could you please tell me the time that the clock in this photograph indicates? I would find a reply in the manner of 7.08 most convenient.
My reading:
11.25
